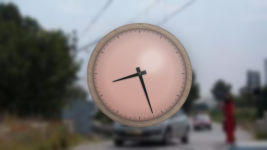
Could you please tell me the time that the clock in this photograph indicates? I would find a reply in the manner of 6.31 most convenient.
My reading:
8.27
